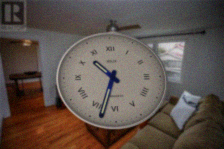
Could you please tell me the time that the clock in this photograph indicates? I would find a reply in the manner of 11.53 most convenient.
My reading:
10.33
